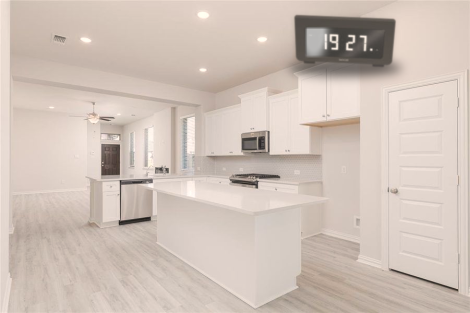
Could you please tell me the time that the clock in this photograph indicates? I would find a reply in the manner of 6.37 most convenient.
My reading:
19.27
